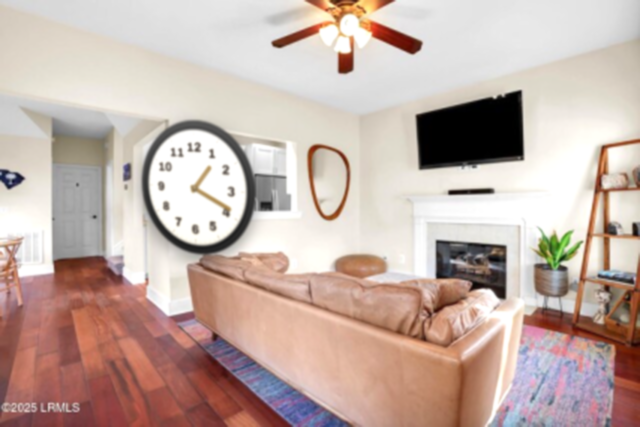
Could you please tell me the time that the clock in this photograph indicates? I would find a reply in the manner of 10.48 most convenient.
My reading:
1.19
